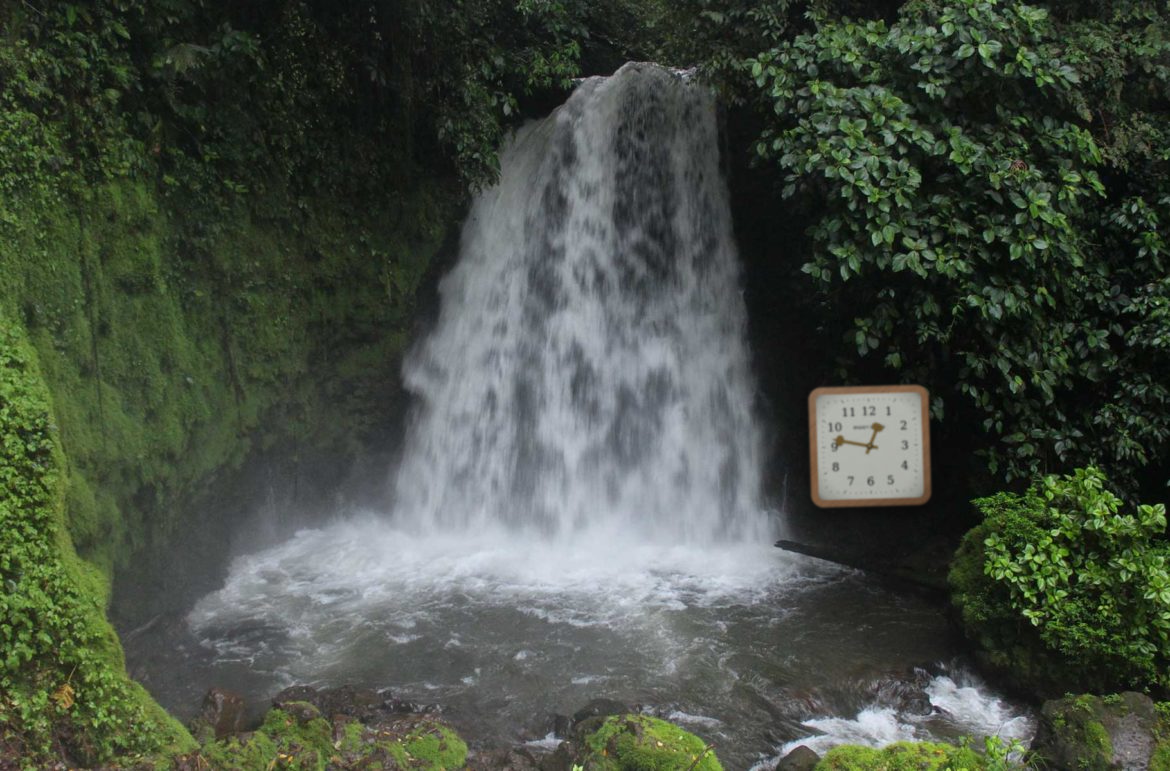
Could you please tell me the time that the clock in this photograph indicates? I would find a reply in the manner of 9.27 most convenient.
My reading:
12.47
